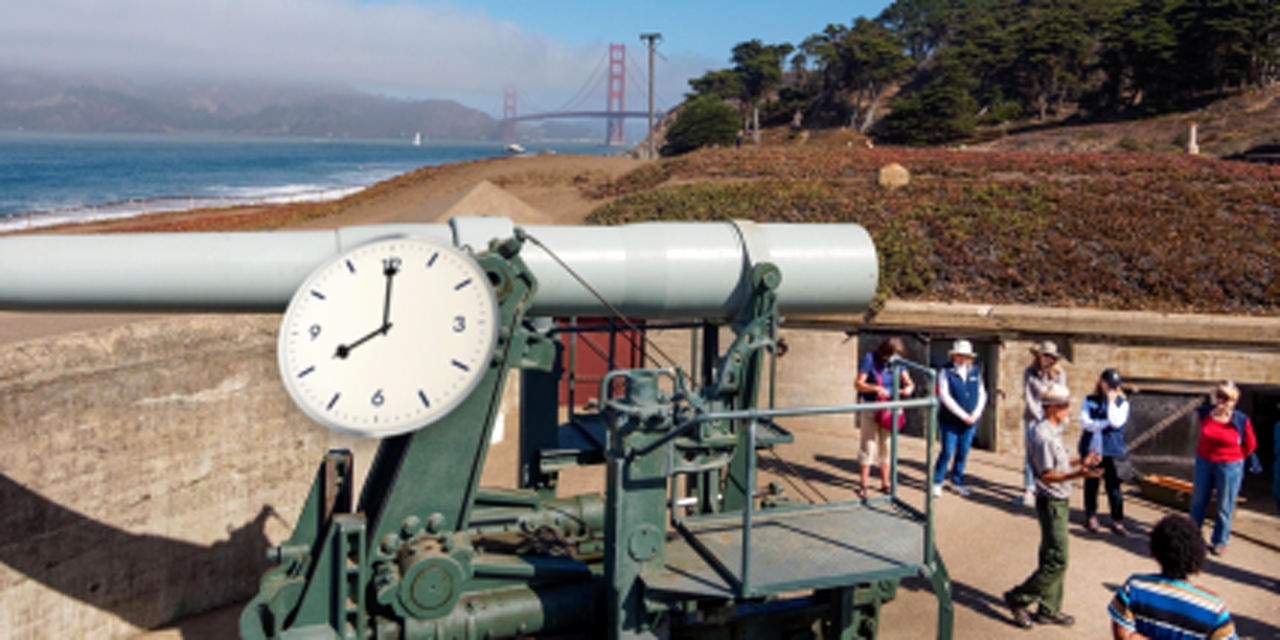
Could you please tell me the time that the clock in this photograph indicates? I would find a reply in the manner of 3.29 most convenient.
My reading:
8.00
